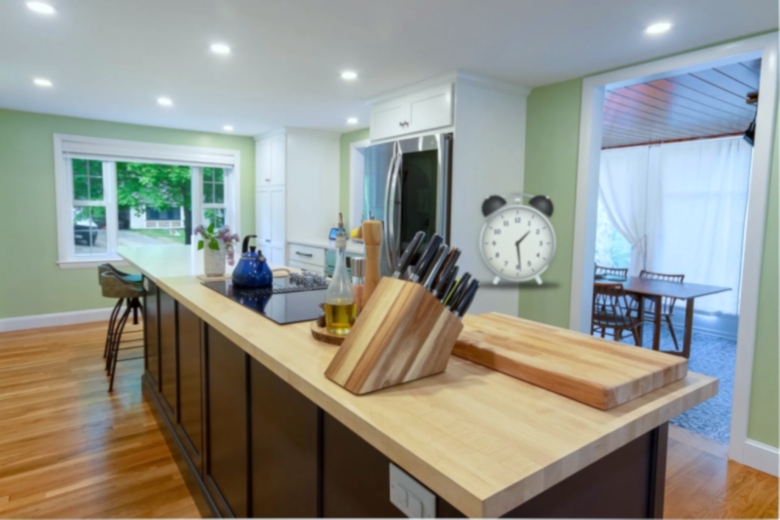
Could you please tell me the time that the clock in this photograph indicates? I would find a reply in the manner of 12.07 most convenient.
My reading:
1.29
